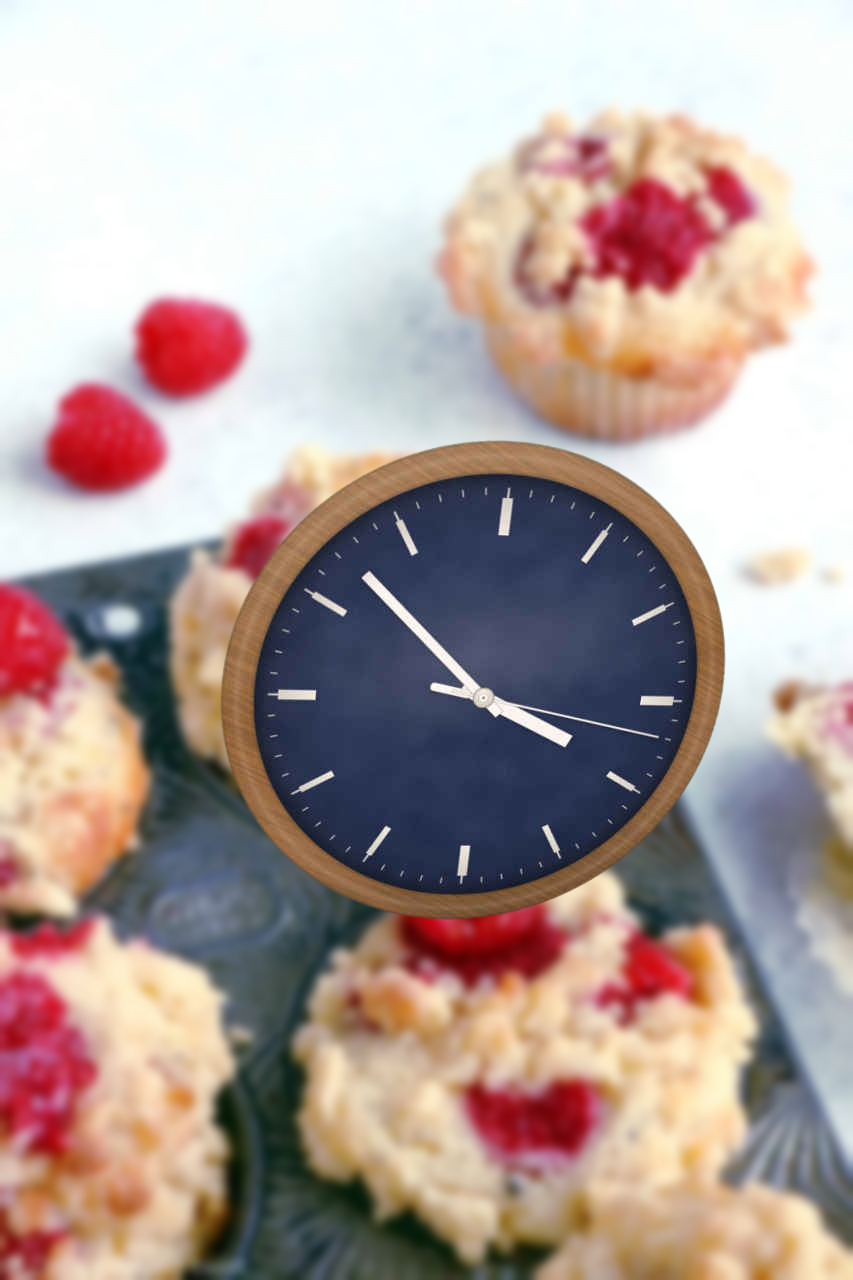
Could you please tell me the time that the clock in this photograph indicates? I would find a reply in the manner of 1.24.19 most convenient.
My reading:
3.52.17
